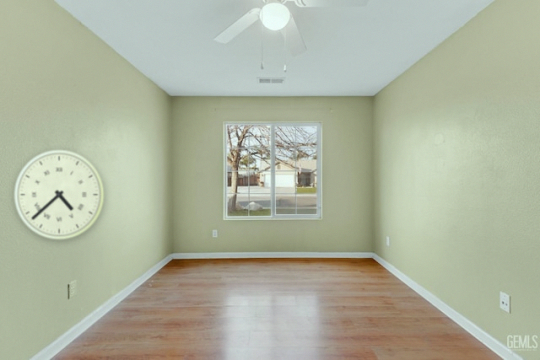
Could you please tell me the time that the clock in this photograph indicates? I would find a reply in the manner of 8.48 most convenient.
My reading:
4.38
